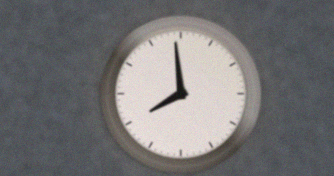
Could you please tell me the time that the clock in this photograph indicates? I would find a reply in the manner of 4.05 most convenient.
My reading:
7.59
